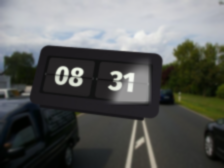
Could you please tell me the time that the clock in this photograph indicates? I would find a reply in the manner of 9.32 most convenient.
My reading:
8.31
